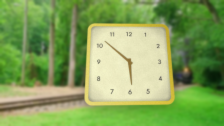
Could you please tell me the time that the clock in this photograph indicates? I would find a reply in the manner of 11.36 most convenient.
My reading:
5.52
